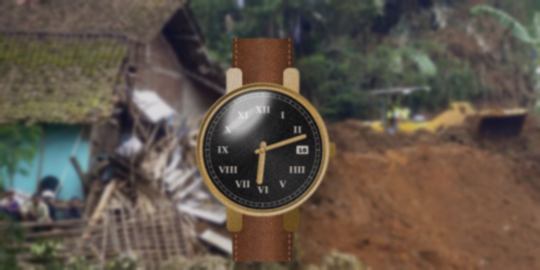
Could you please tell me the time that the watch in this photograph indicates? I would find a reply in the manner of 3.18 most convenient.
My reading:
6.12
